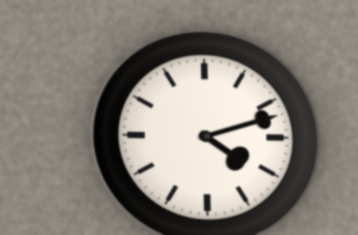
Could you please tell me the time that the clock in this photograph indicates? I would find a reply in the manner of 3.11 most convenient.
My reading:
4.12
